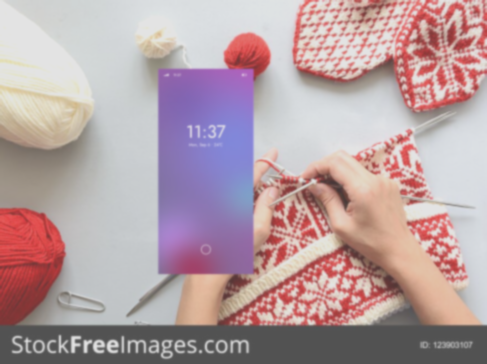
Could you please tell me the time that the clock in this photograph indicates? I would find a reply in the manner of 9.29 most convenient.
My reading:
11.37
